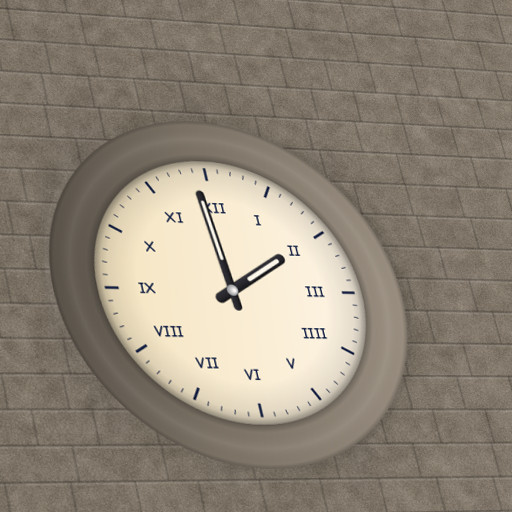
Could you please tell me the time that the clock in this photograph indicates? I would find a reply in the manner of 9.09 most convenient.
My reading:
1.59
